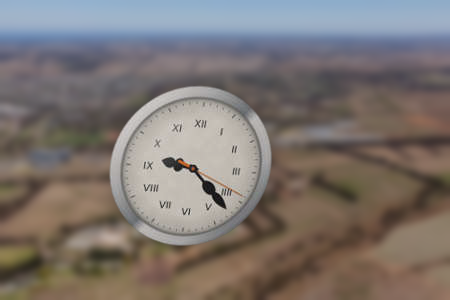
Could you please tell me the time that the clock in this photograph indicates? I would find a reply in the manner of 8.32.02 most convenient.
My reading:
9.22.19
